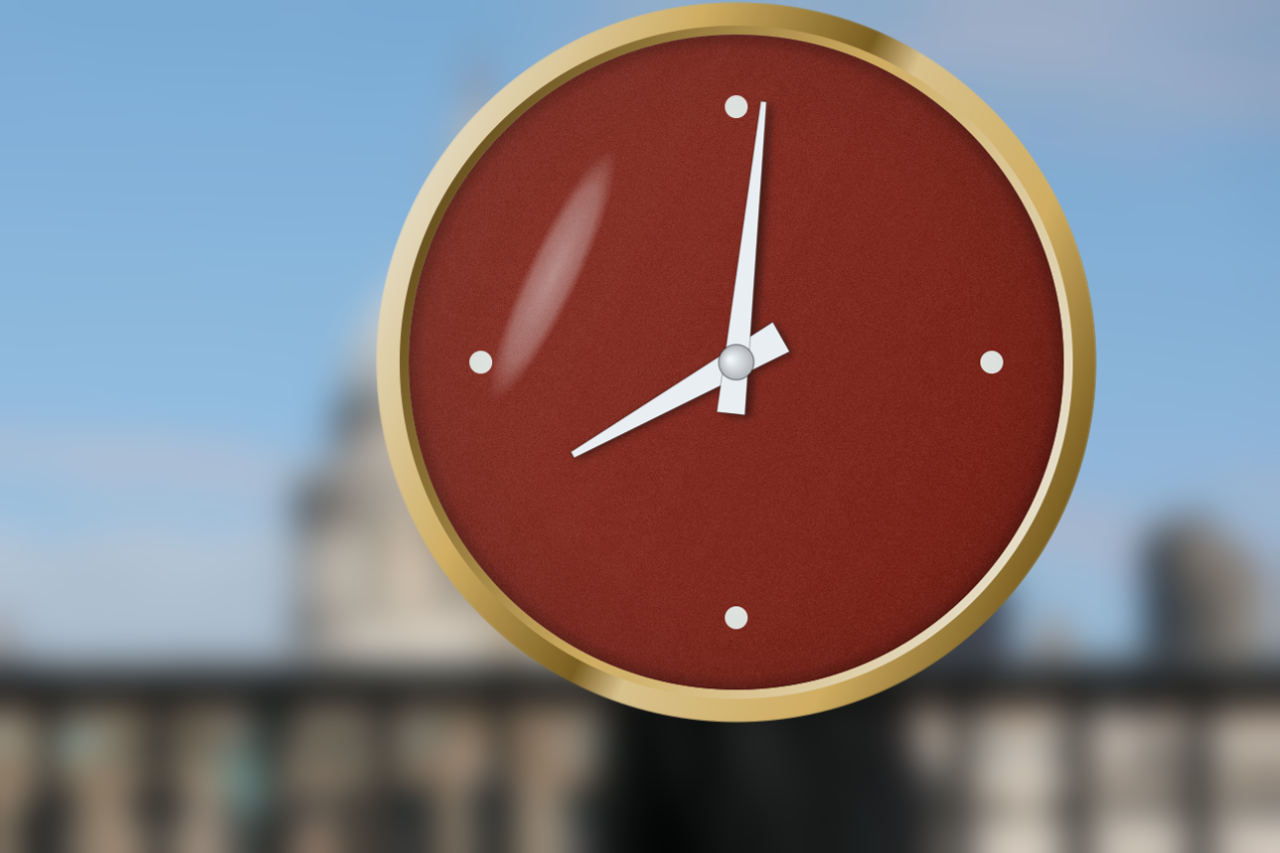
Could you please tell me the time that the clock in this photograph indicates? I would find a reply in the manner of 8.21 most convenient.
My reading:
8.01
